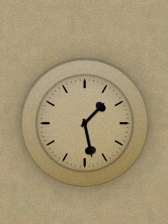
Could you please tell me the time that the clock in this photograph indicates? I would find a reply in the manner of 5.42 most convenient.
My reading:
1.28
